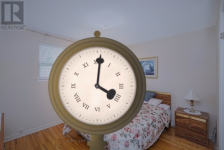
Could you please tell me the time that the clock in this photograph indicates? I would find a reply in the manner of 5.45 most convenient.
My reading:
4.01
